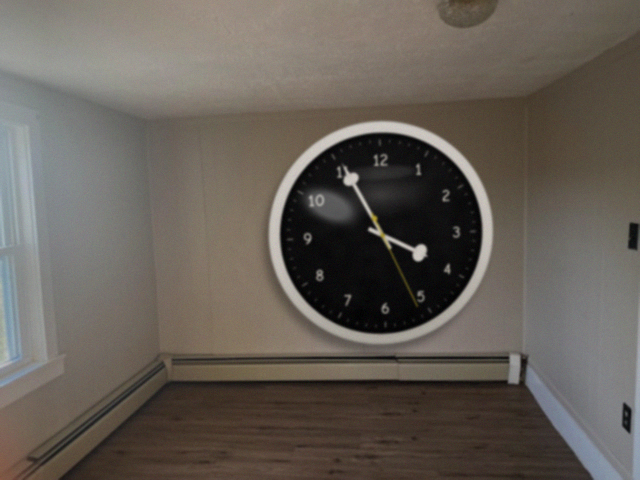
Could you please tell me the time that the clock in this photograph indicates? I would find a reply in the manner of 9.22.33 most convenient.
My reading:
3.55.26
